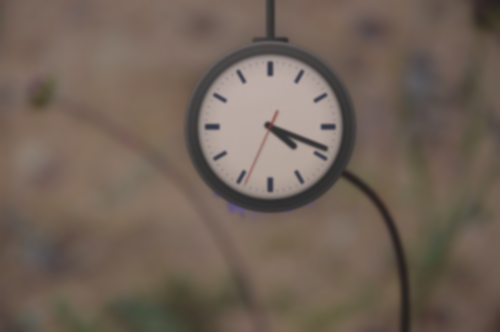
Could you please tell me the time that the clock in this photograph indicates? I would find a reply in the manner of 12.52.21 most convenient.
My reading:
4.18.34
